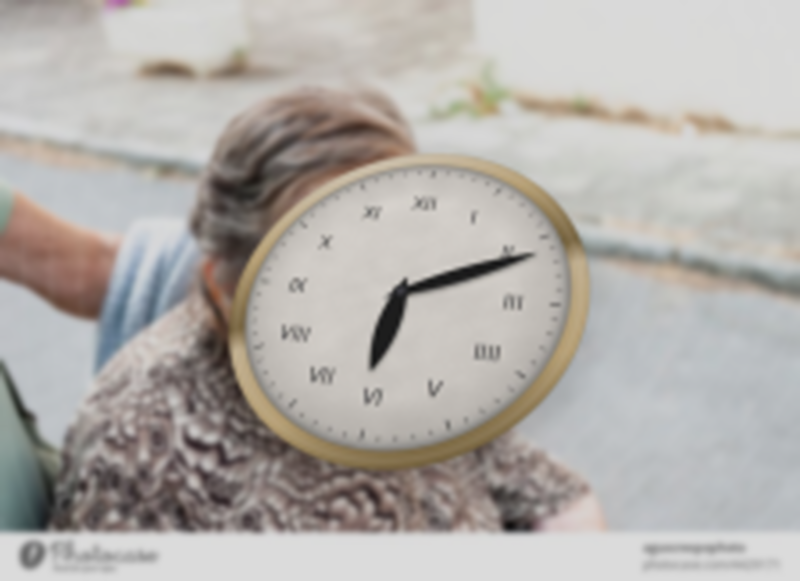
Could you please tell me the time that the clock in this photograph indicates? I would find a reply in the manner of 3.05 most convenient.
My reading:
6.11
